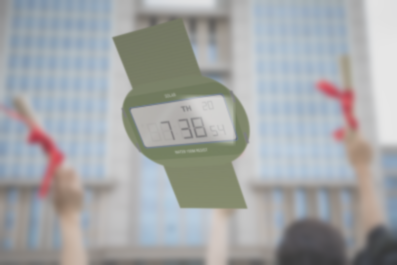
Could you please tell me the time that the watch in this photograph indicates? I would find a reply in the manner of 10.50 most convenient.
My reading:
7.38
